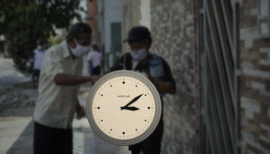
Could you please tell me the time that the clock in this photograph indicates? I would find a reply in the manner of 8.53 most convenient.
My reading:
3.09
